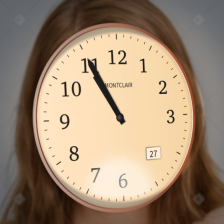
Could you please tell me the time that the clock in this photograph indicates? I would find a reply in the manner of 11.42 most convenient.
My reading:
10.55
